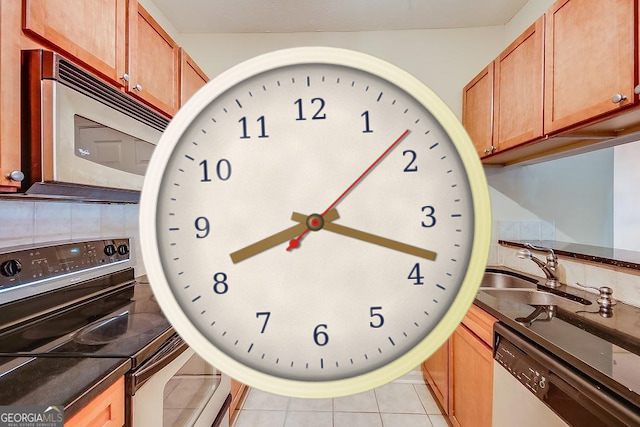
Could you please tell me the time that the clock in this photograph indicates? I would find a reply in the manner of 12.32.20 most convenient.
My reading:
8.18.08
